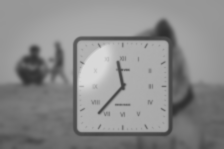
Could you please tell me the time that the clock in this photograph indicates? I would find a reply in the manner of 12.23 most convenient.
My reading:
11.37
